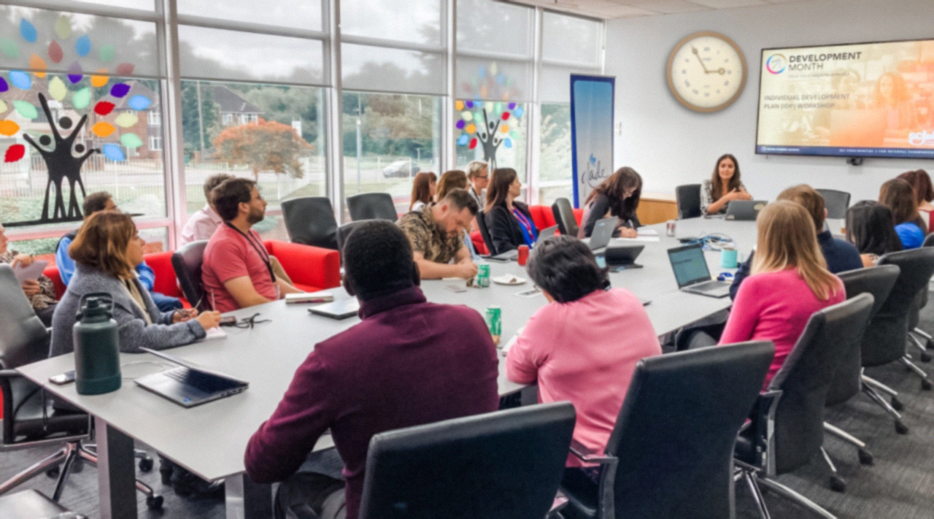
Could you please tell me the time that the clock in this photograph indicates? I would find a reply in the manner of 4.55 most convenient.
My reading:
2.55
